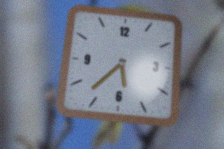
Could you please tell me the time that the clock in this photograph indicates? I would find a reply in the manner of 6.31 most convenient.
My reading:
5.37
